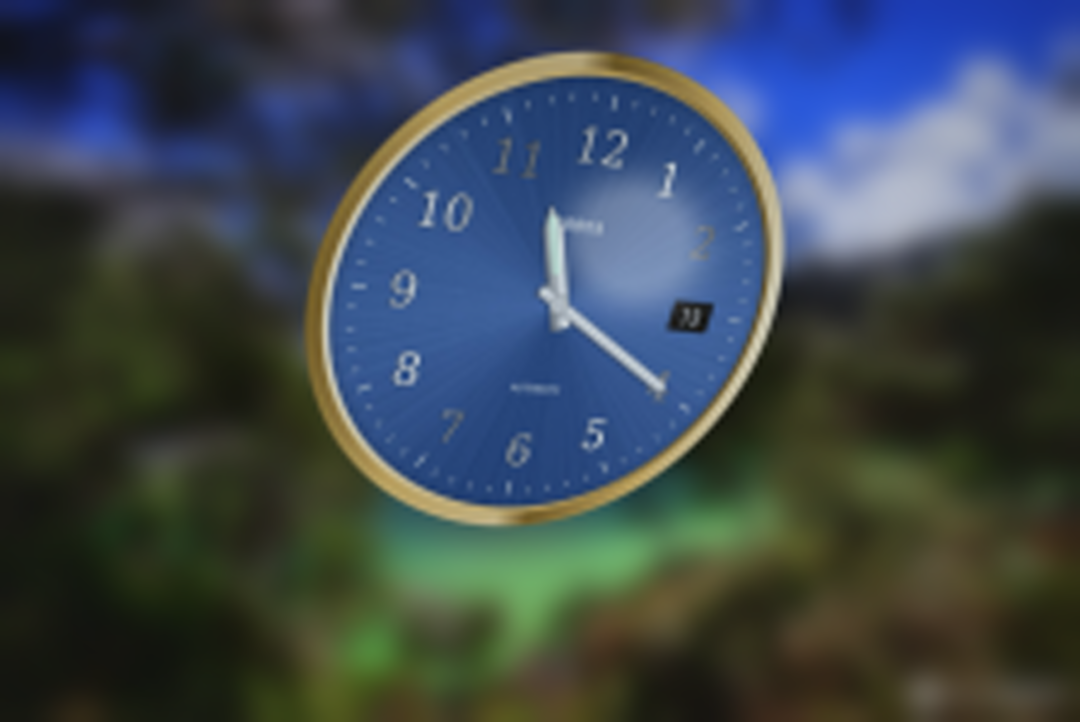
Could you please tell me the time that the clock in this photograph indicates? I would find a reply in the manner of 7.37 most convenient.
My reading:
11.20
